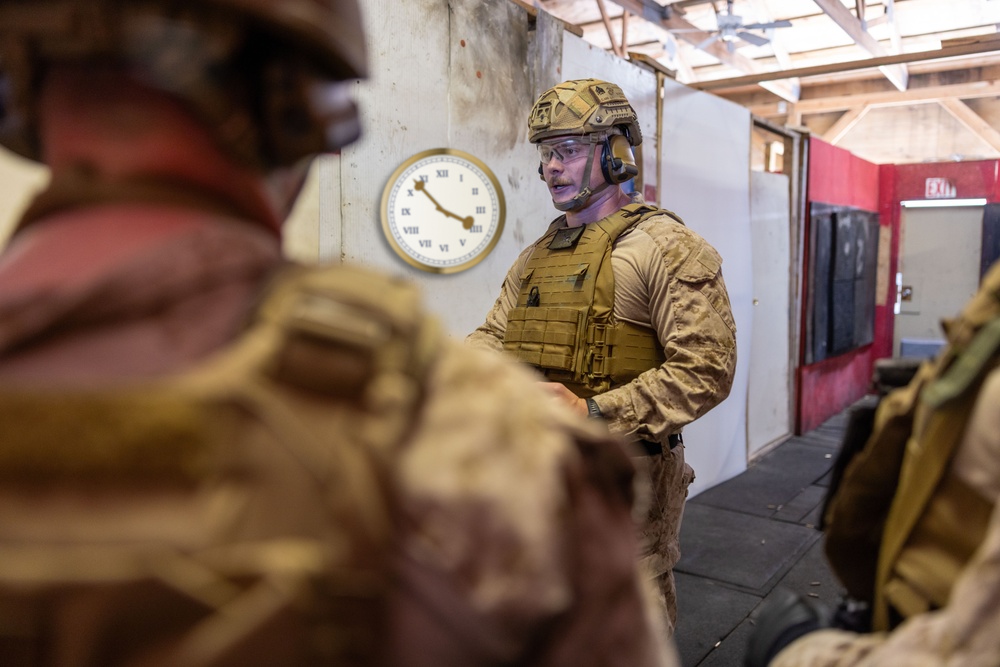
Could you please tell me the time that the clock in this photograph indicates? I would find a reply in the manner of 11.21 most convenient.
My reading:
3.53
